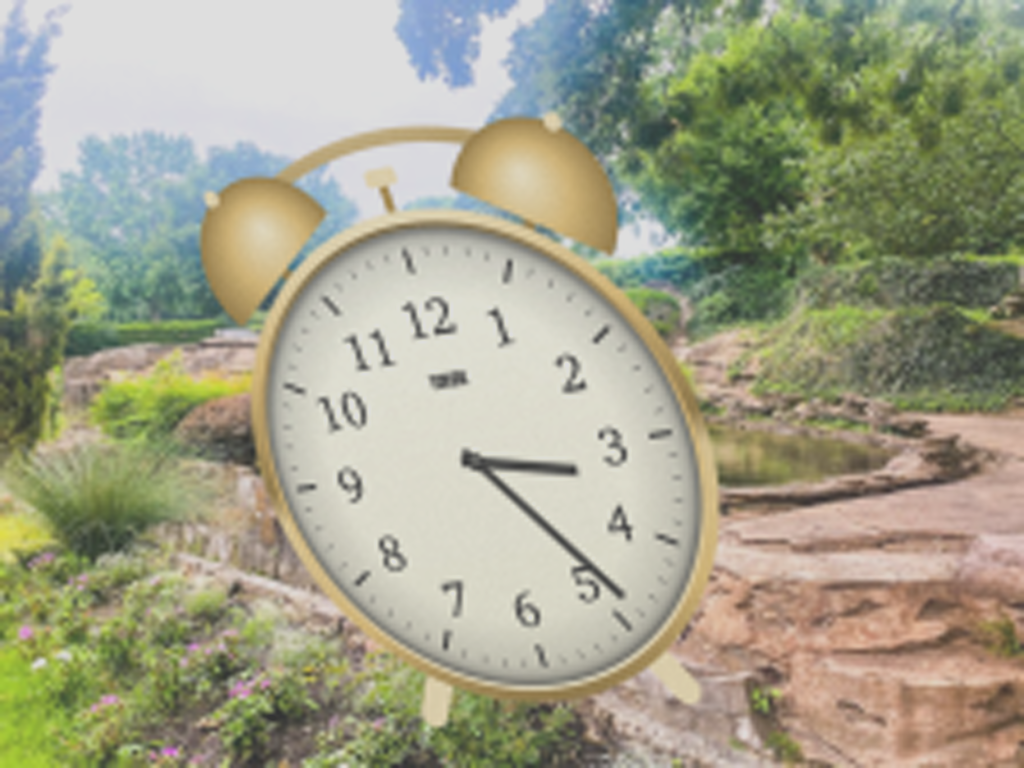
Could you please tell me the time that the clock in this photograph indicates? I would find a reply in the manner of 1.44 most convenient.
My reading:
3.24
